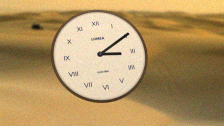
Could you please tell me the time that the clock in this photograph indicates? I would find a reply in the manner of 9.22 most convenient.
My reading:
3.10
